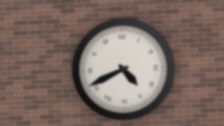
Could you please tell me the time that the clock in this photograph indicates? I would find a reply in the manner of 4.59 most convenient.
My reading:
4.41
